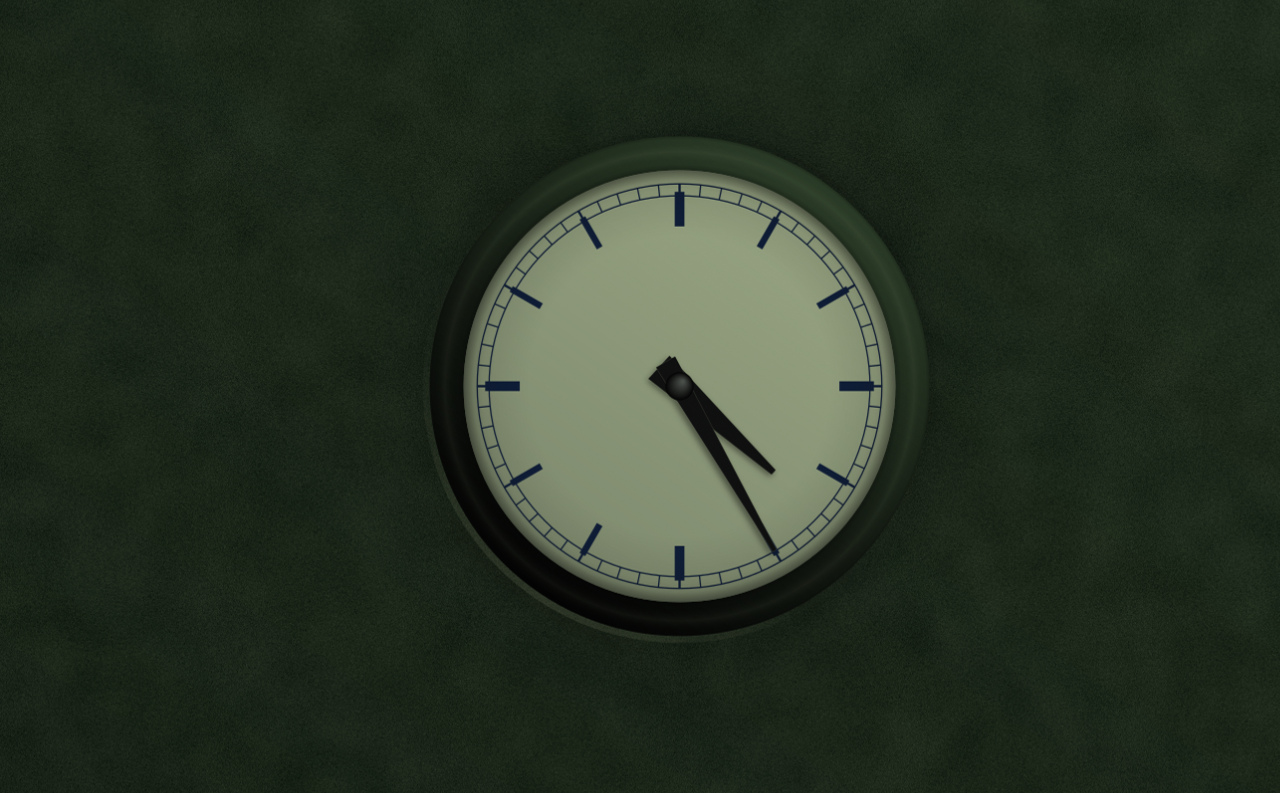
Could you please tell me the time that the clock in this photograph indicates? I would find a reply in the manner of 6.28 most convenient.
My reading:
4.25
